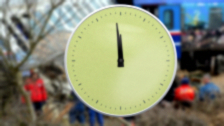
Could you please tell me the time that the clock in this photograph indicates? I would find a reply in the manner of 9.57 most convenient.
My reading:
11.59
